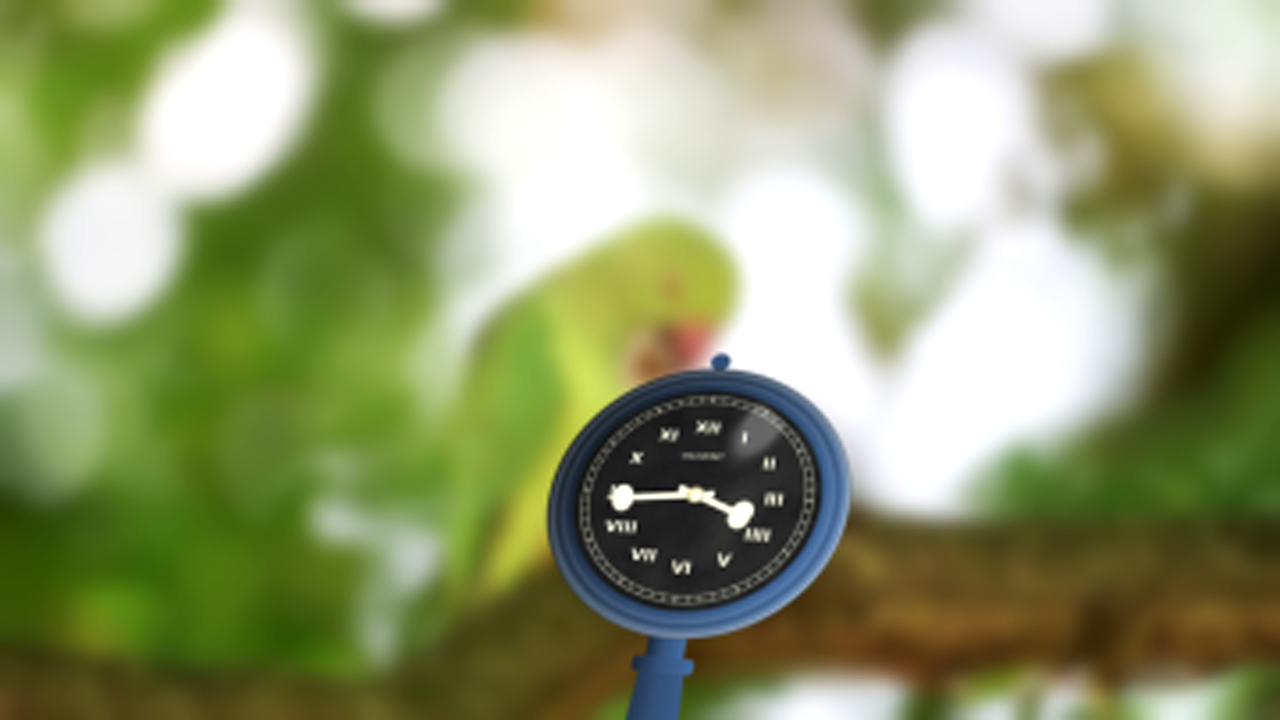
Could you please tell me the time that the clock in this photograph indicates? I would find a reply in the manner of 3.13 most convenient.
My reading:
3.44
